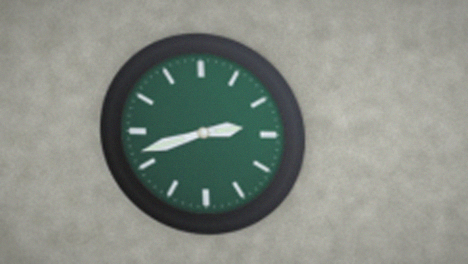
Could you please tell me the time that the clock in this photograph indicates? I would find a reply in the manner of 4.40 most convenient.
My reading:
2.42
